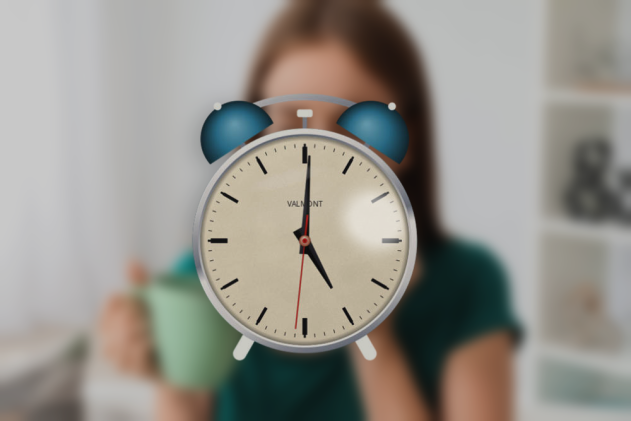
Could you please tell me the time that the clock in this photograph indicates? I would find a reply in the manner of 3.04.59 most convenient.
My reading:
5.00.31
